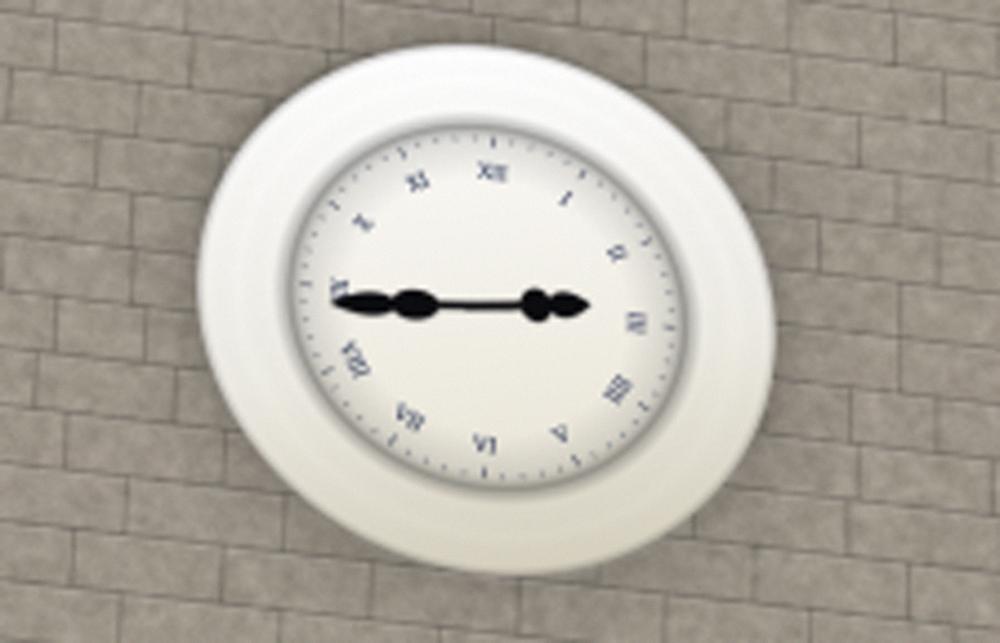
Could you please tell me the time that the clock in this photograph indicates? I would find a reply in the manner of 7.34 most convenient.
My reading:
2.44
